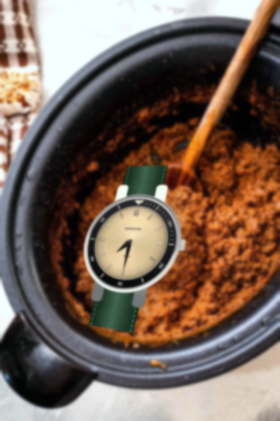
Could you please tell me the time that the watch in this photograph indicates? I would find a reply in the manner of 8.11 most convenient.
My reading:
7.30
